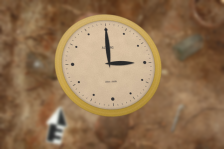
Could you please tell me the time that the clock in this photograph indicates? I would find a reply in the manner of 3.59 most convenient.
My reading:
3.00
